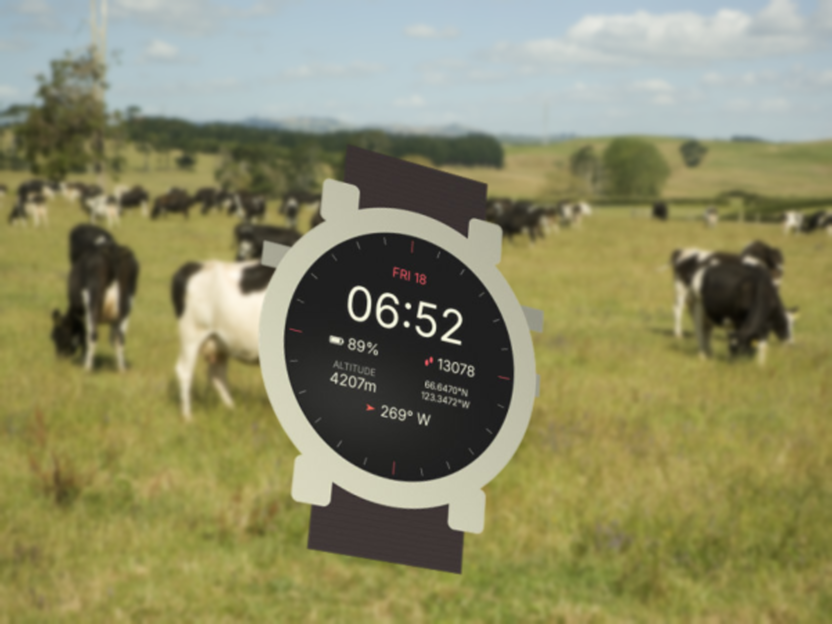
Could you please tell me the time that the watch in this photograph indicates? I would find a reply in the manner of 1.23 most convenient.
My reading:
6.52
